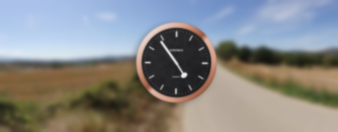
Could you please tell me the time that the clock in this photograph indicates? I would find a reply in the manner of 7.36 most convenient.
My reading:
4.54
